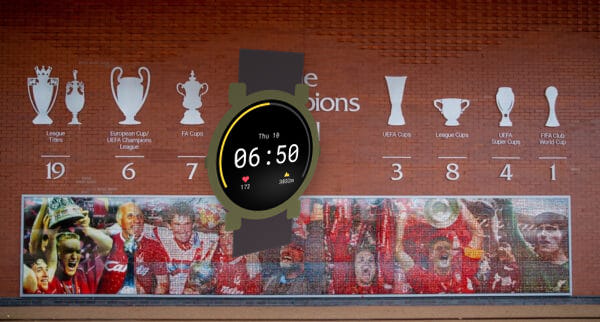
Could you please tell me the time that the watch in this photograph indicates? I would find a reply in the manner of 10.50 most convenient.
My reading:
6.50
